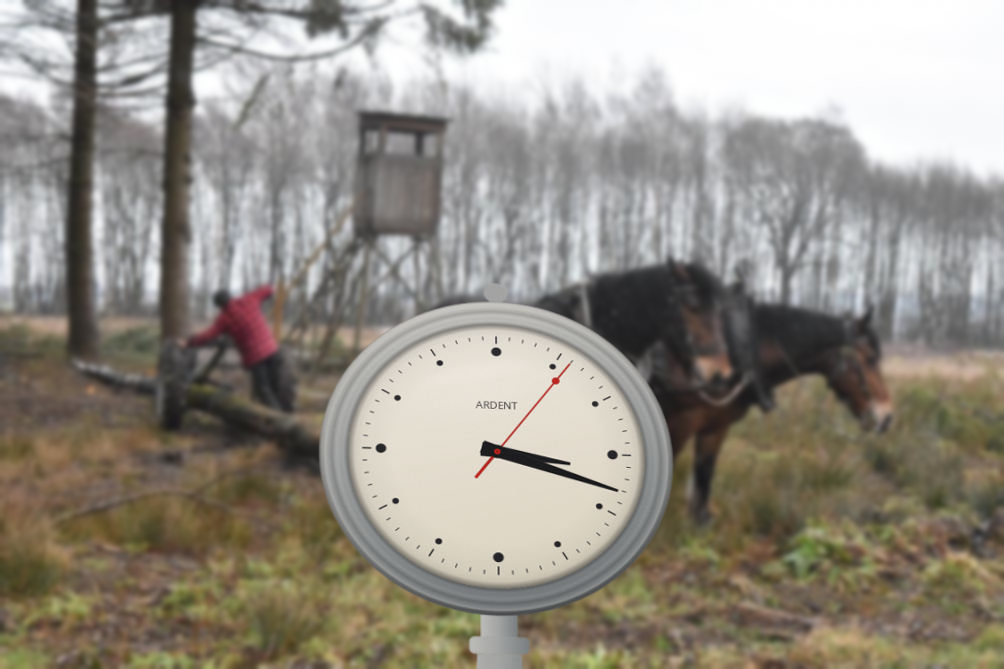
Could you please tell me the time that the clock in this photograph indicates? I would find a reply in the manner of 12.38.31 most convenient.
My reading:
3.18.06
